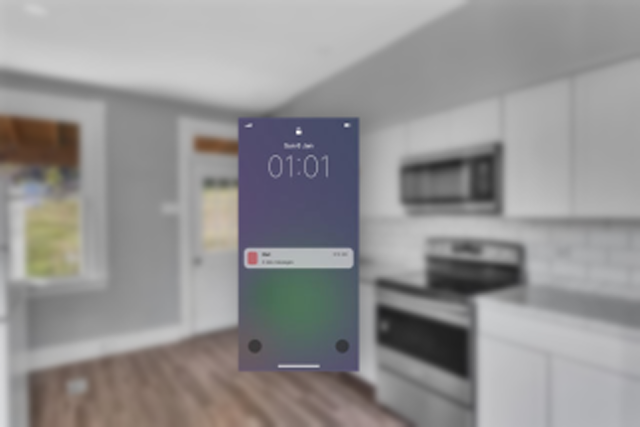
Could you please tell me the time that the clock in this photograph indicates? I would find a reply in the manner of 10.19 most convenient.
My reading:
1.01
